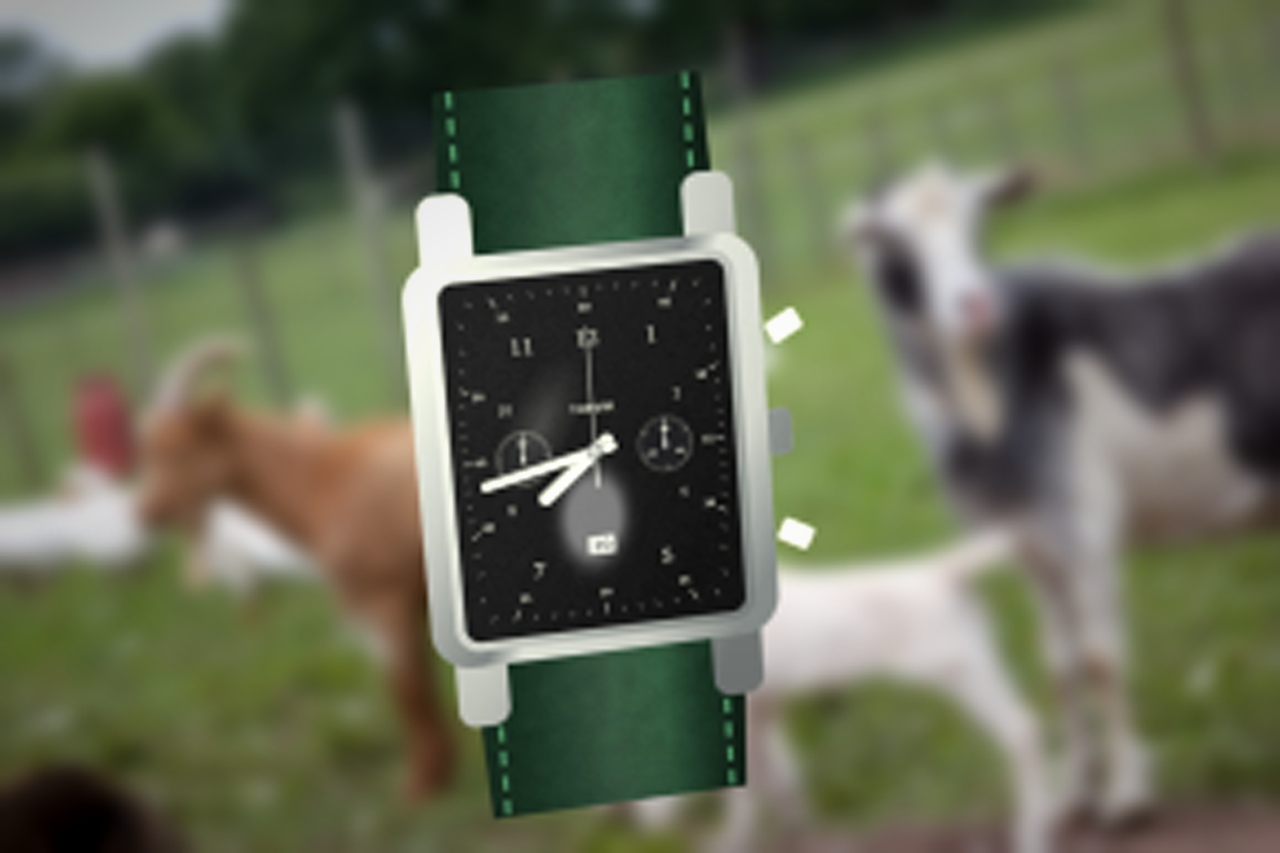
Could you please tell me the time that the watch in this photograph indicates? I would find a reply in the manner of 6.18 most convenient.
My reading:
7.43
